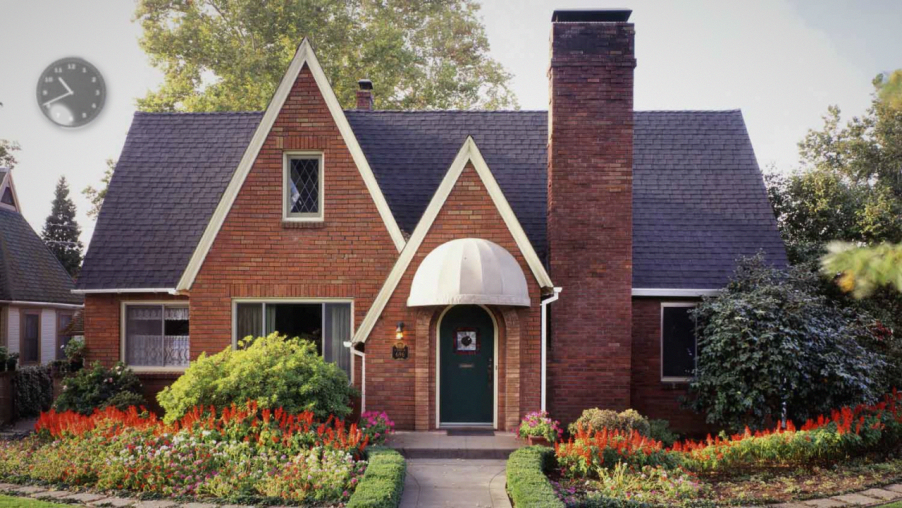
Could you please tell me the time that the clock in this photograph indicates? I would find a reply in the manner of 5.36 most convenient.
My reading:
10.41
